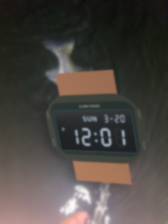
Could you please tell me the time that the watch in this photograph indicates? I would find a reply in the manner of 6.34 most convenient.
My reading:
12.01
